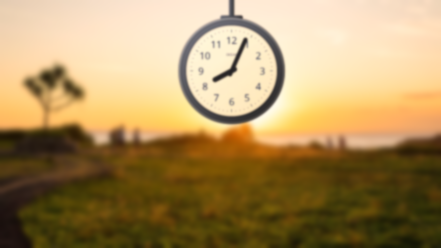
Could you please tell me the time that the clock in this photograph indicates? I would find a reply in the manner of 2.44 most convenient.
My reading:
8.04
